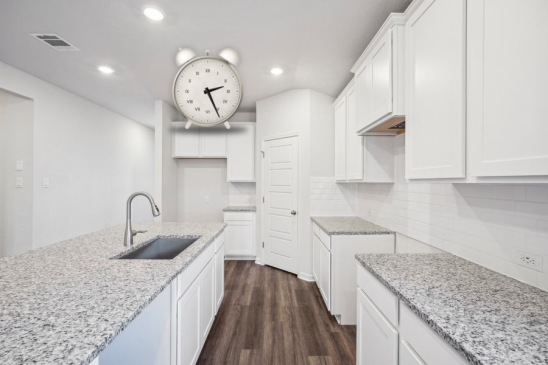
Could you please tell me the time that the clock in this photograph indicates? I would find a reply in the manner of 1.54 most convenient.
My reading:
2.26
